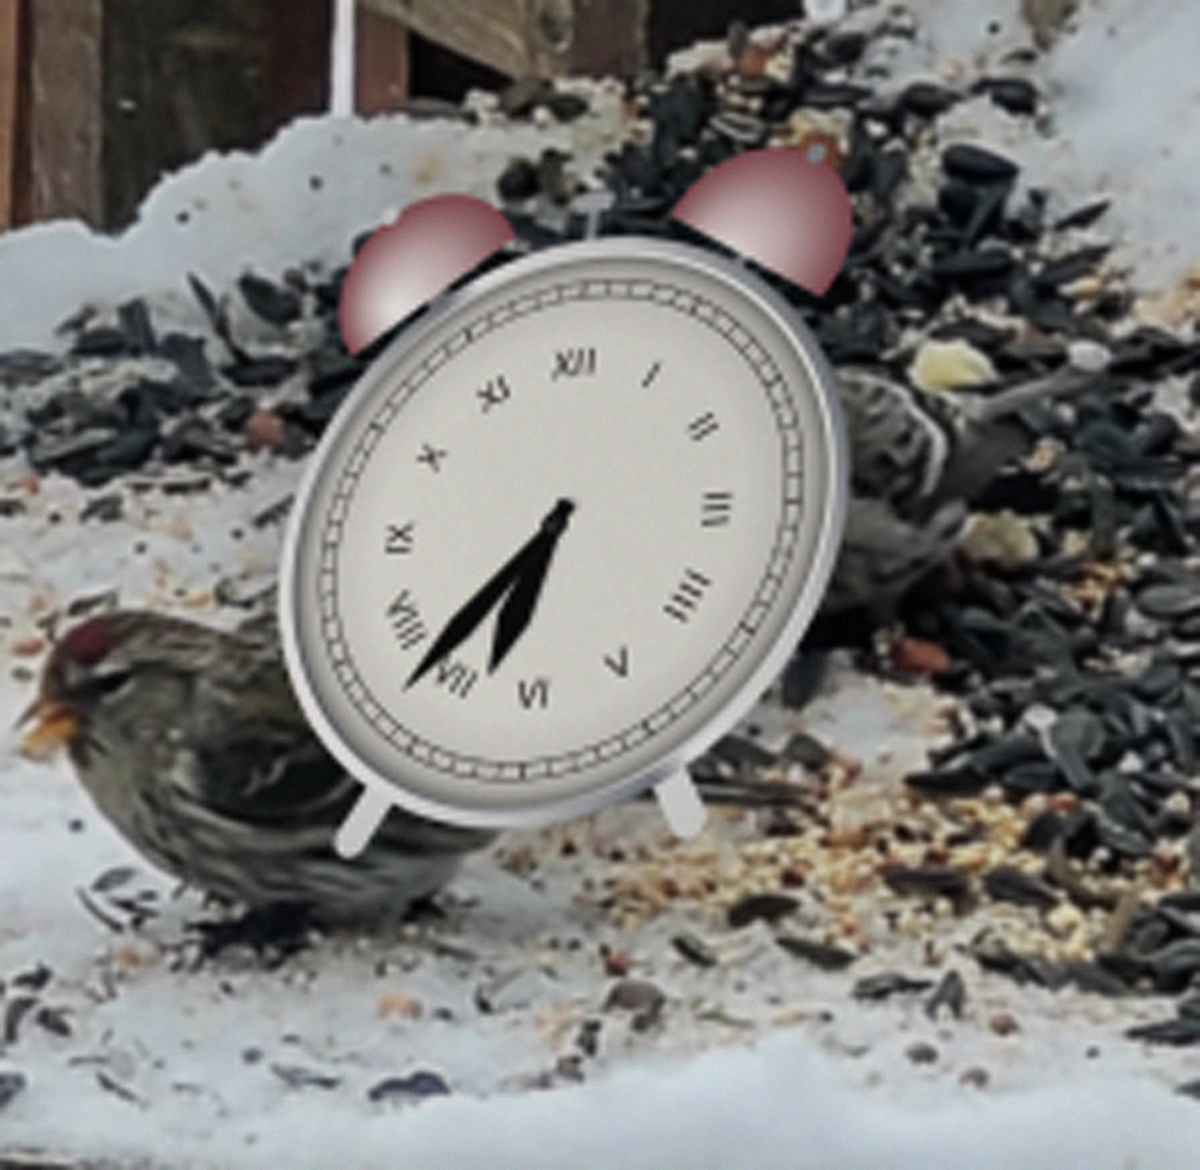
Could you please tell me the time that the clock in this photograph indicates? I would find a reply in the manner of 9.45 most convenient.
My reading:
6.37
